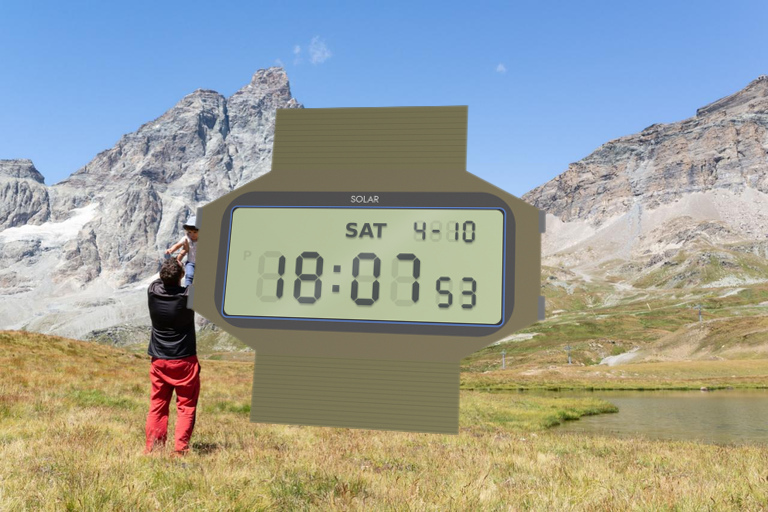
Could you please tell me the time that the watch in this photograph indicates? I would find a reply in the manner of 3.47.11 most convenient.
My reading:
18.07.53
